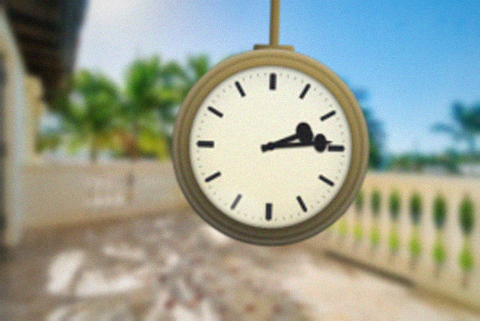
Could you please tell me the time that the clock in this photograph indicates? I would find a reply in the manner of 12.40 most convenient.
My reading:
2.14
